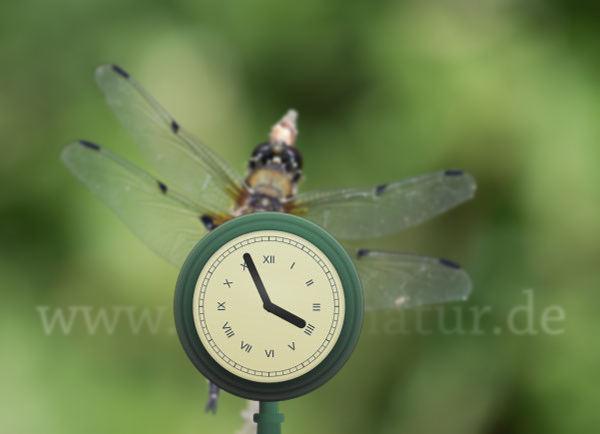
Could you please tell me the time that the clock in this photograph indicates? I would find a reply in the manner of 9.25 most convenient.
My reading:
3.56
